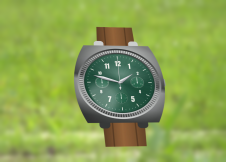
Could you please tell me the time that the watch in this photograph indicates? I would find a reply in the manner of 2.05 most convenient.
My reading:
1.48
